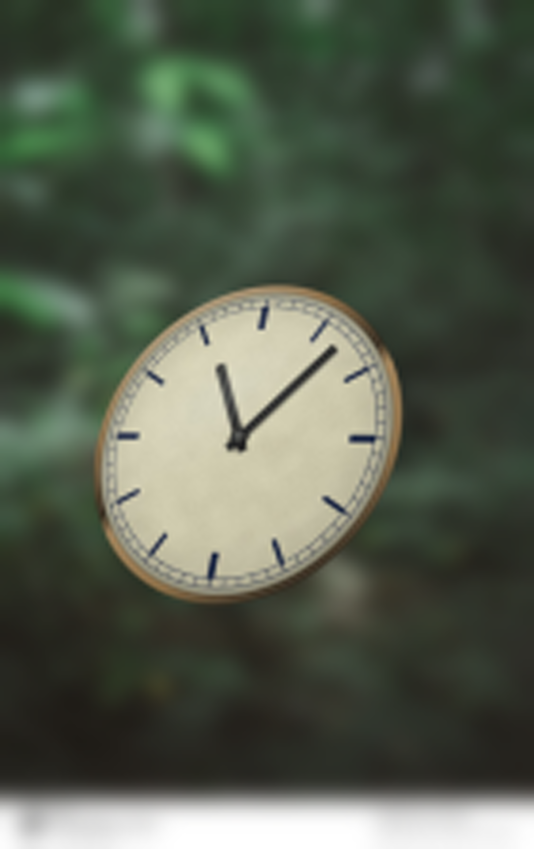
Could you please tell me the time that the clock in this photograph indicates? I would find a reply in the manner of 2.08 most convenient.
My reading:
11.07
